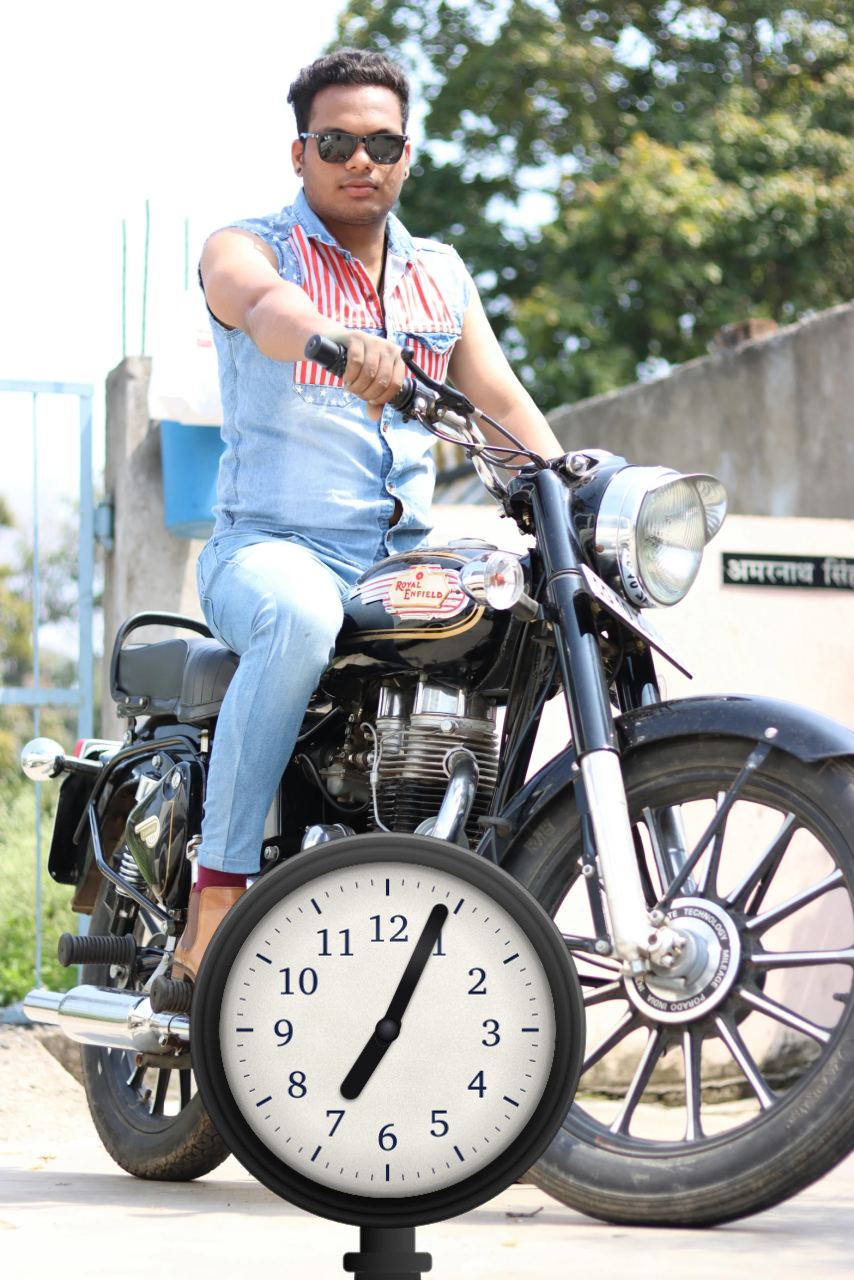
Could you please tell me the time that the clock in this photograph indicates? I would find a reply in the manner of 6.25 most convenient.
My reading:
7.04
